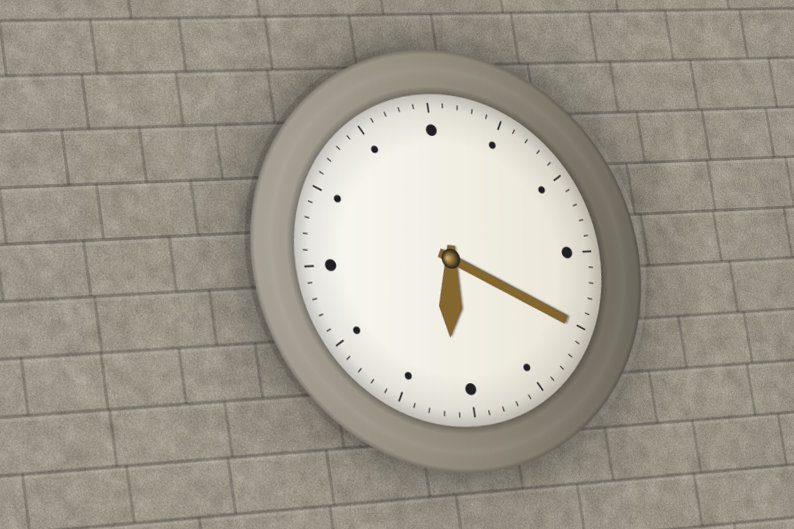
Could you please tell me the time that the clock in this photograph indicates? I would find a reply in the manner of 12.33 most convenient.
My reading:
6.20
